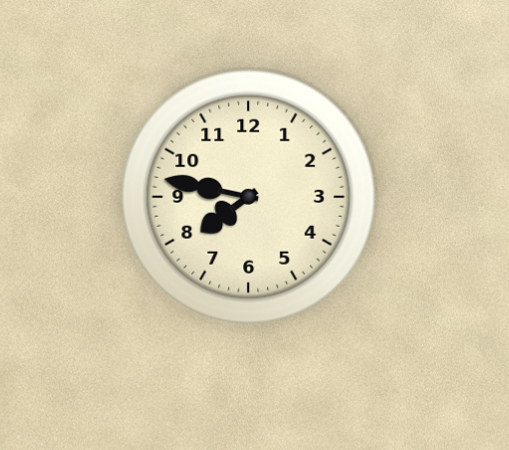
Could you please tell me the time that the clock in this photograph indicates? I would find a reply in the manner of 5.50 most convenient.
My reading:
7.47
